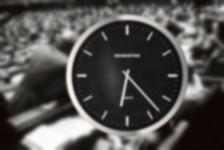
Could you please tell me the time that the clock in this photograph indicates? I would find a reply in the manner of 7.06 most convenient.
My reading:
6.23
